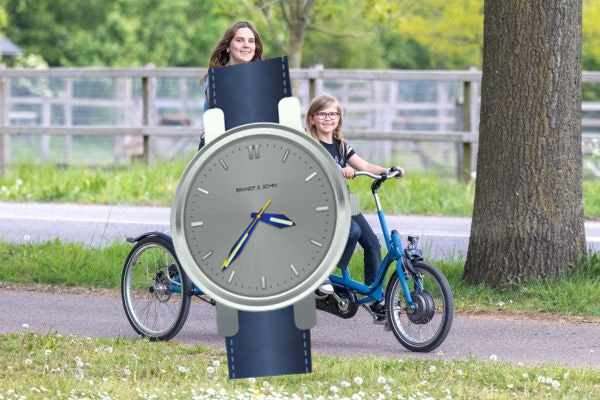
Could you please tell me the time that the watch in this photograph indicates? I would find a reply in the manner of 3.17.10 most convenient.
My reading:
3.36.37
